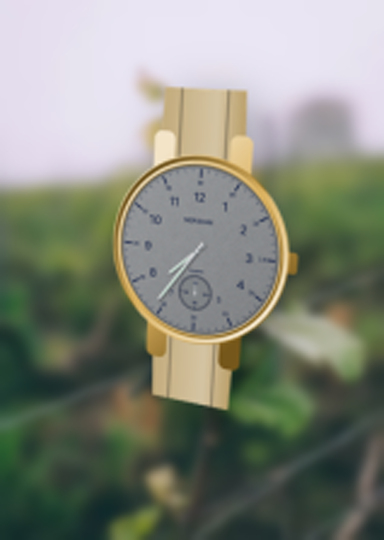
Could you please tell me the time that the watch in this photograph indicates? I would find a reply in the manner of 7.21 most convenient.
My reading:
7.36
